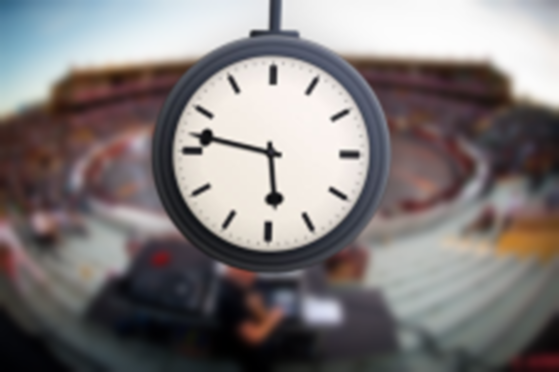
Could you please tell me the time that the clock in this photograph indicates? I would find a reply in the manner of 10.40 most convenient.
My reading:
5.47
